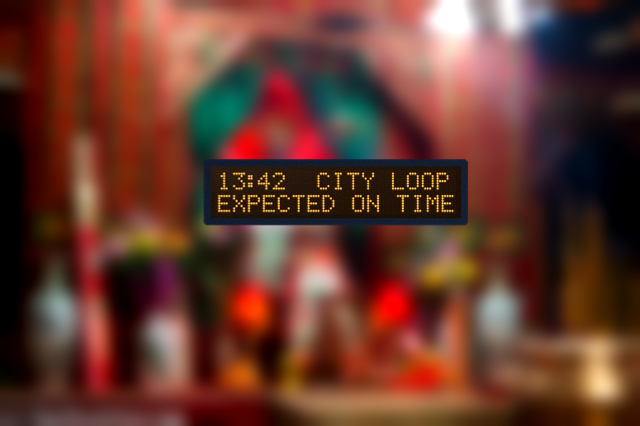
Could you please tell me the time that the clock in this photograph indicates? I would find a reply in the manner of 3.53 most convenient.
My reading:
13.42
